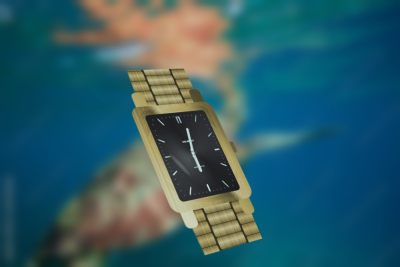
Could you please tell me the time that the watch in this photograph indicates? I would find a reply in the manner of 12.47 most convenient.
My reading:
6.02
